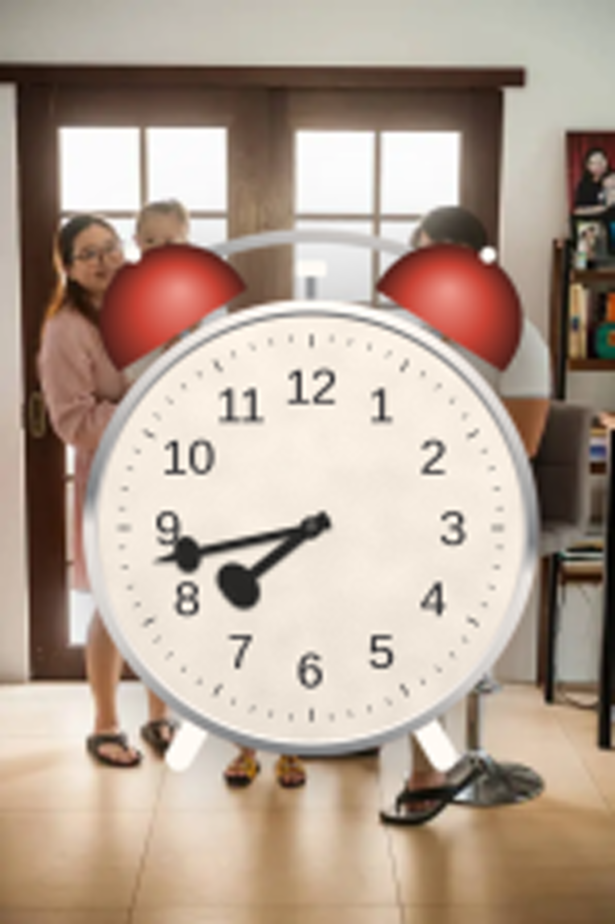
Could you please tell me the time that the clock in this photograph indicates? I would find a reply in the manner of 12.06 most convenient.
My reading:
7.43
